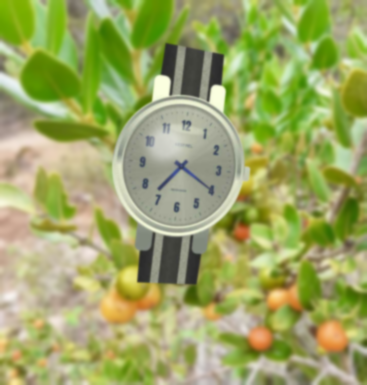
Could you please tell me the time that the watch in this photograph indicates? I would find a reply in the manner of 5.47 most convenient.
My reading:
7.20
